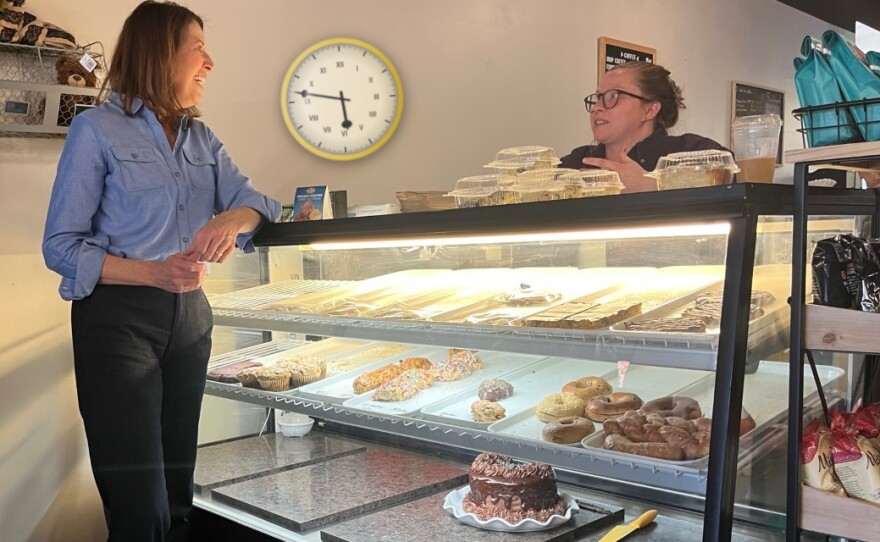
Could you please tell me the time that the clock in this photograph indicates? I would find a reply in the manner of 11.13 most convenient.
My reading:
5.47
